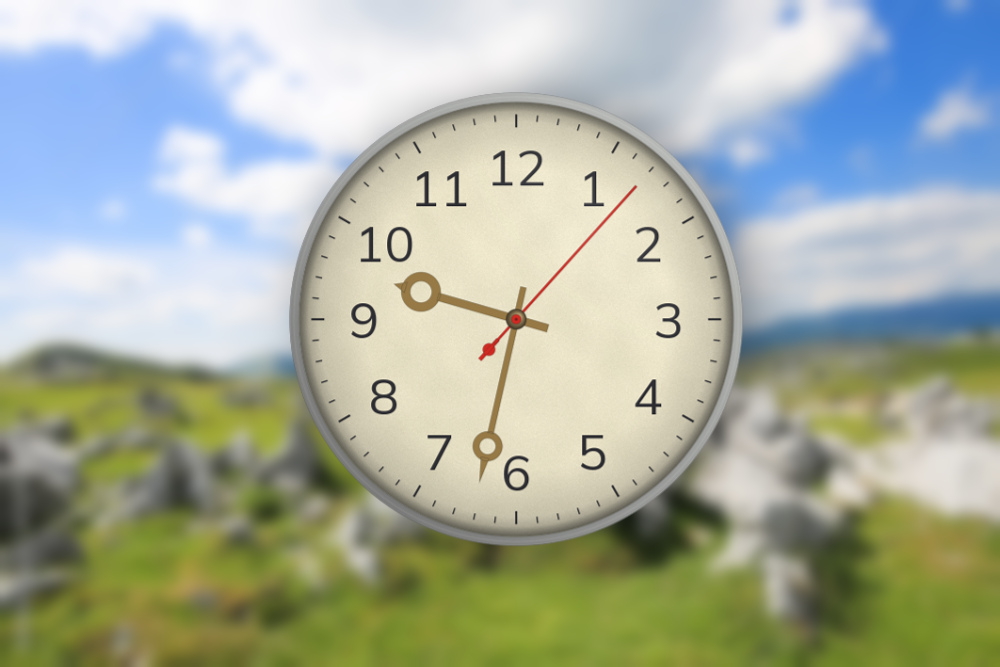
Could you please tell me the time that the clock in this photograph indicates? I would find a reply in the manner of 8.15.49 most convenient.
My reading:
9.32.07
